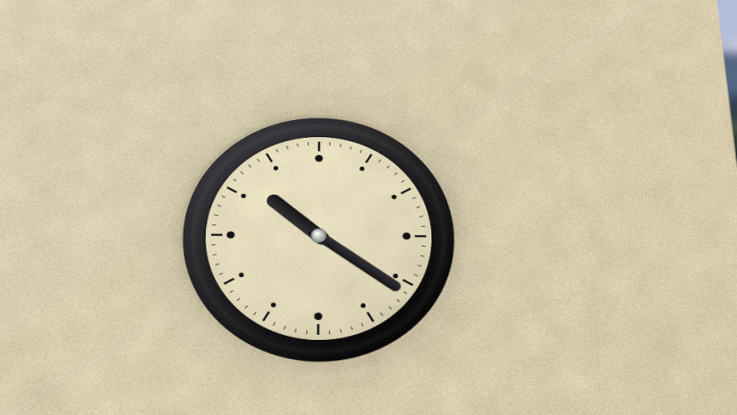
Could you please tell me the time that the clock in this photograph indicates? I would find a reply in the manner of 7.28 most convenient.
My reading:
10.21
